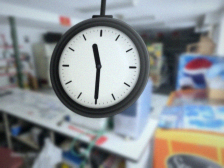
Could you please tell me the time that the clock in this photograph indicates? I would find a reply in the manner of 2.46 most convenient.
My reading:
11.30
